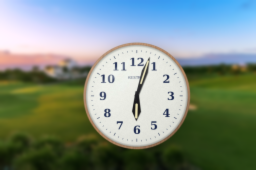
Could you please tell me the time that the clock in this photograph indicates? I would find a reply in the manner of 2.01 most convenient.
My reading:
6.03
